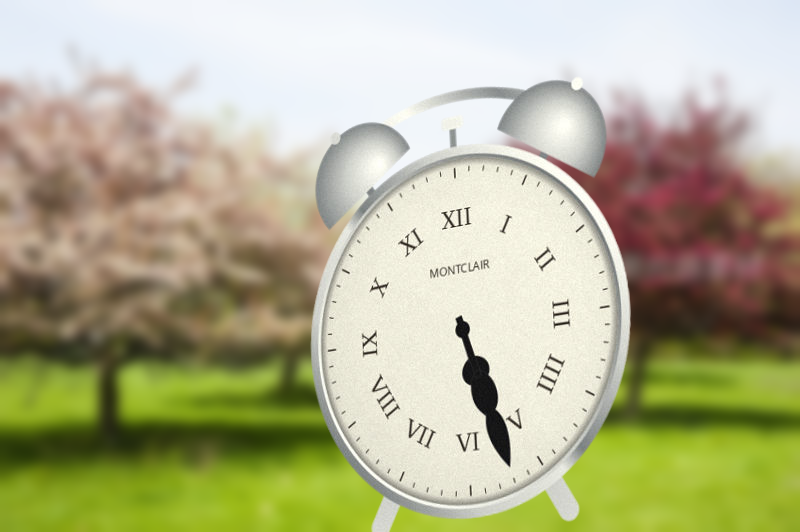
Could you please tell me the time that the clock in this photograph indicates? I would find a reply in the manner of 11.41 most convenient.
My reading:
5.27
